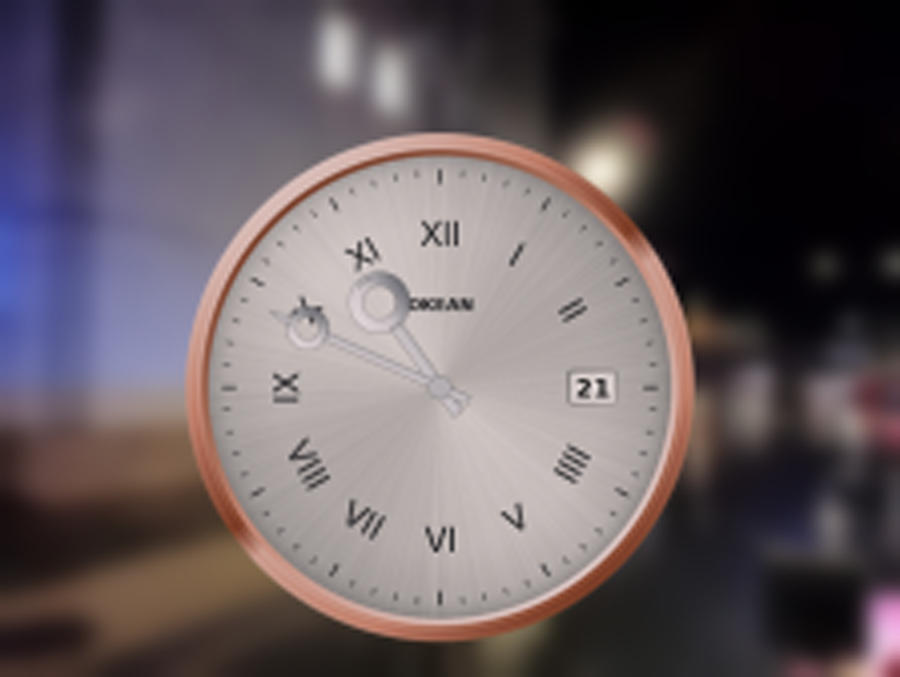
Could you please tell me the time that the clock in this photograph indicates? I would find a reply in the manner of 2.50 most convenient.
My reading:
10.49
